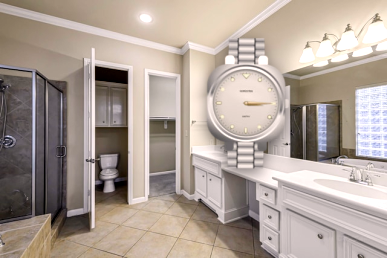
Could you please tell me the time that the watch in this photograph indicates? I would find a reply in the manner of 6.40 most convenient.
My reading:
3.15
